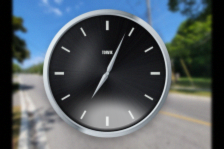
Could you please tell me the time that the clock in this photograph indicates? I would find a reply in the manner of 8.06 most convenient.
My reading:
7.04
